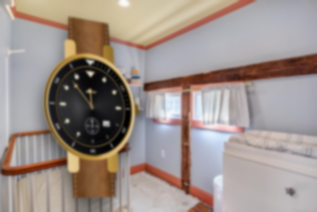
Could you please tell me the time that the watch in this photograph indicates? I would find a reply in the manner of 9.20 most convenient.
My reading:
11.53
